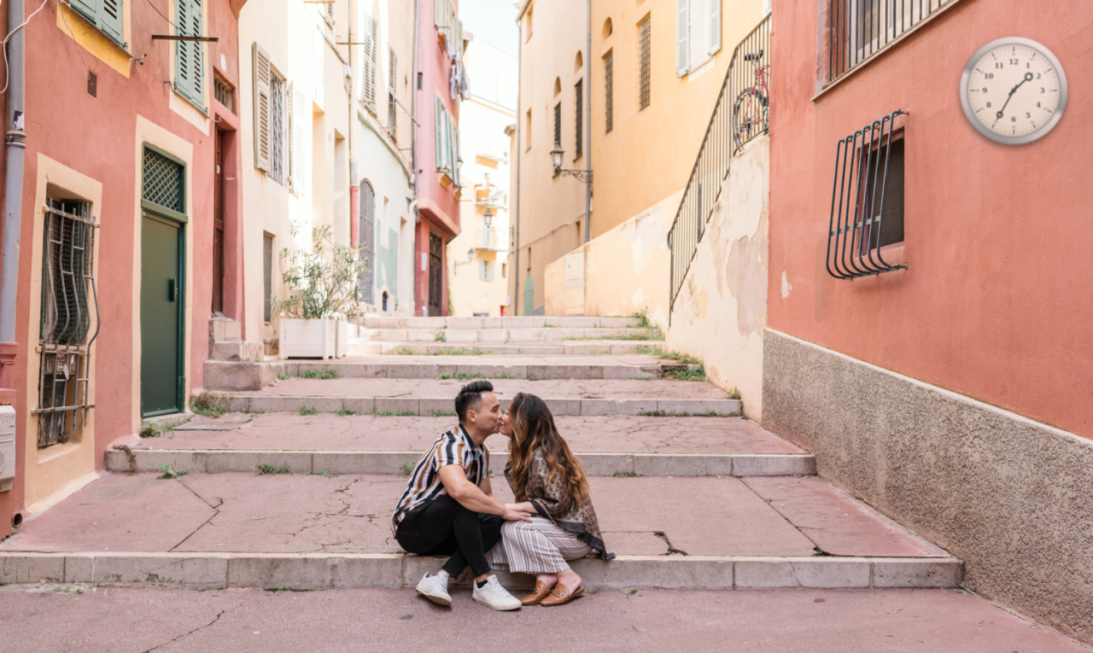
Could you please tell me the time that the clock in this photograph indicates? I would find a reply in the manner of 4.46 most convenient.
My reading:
1.35
